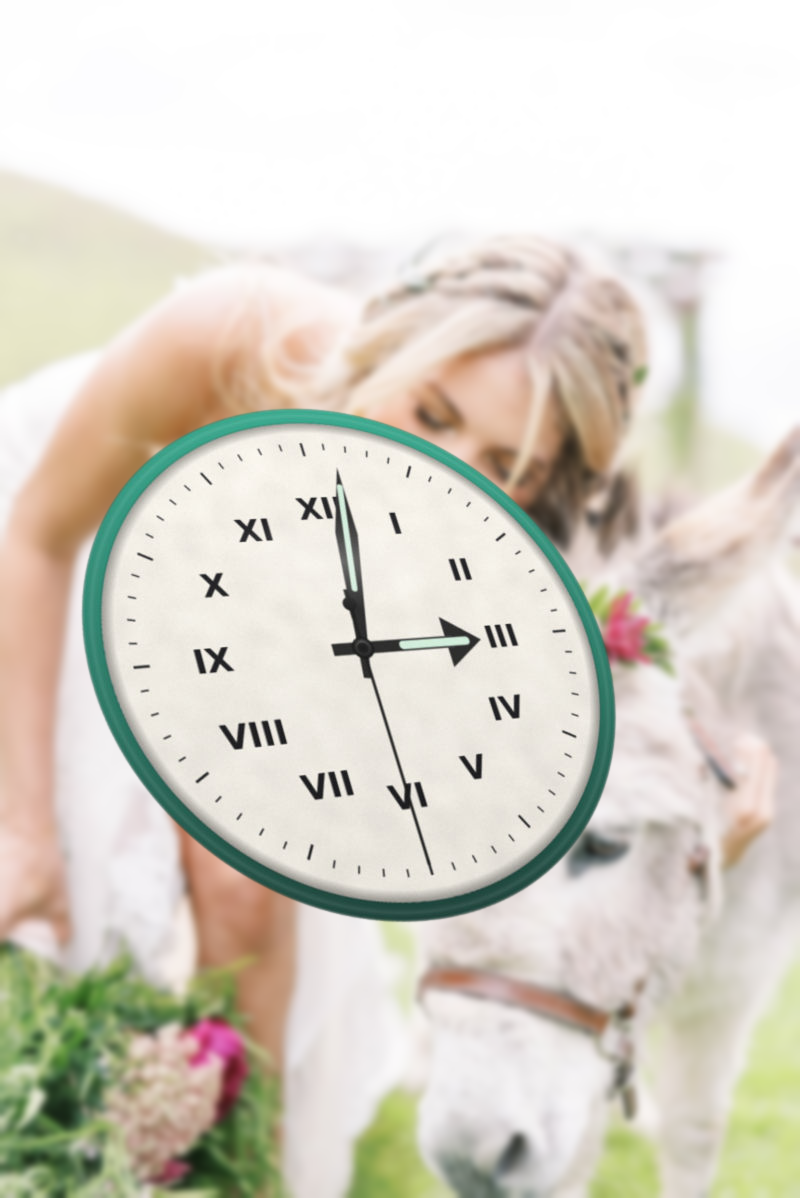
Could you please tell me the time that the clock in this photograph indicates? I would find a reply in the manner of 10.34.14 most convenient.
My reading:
3.01.30
